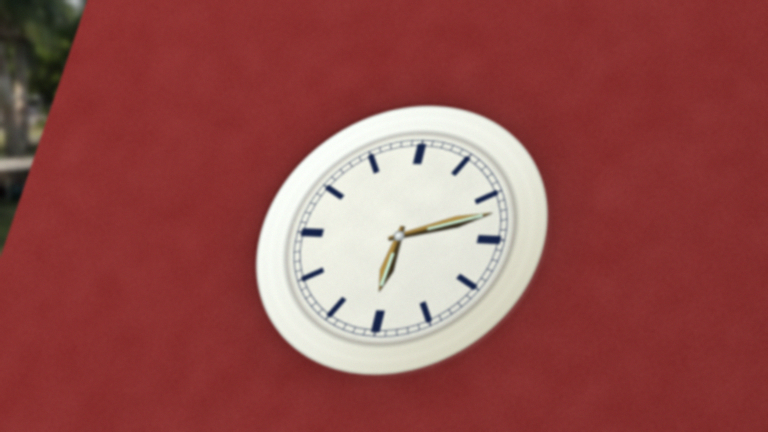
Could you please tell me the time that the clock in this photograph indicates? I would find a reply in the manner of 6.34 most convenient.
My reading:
6.12
